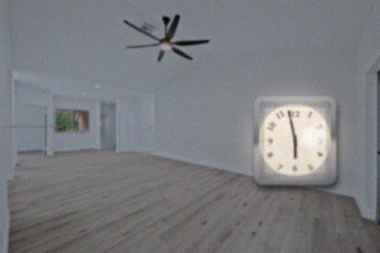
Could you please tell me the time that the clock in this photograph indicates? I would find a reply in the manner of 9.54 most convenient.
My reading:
5.58
